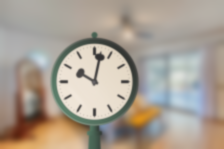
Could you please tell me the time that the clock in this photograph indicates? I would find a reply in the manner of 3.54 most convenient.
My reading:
10.02
